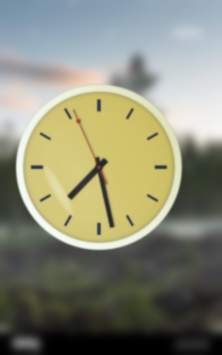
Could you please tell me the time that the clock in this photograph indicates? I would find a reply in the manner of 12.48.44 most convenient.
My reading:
7.27.56
